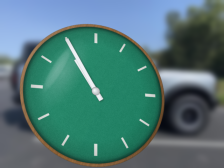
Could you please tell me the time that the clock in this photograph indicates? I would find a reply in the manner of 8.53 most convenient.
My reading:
10.55
